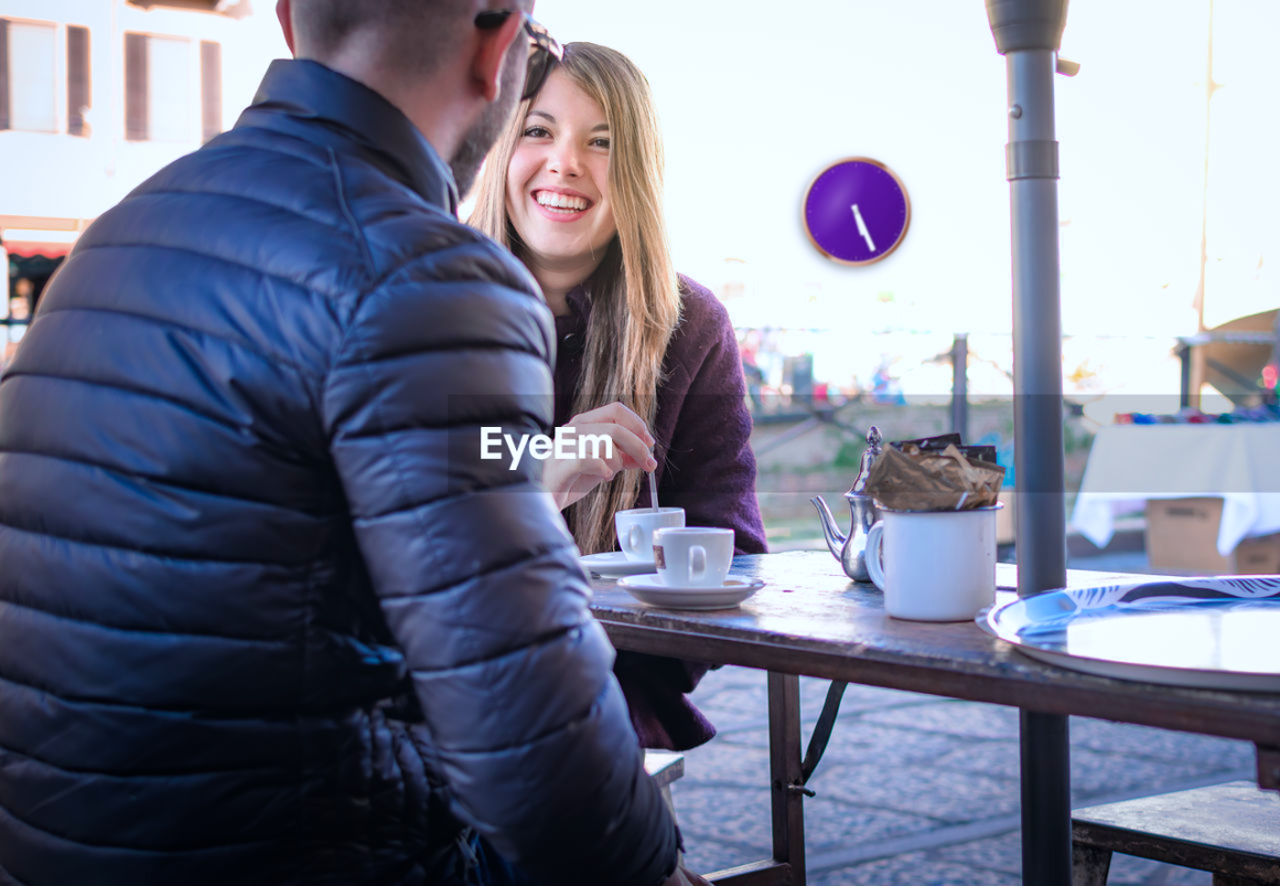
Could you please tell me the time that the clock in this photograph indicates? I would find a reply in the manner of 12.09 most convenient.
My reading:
5.26
